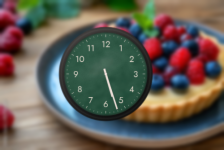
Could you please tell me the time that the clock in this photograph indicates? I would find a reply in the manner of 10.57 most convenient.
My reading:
5.27
